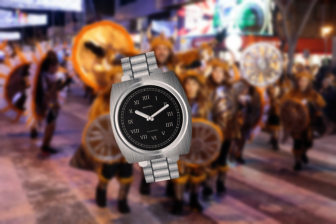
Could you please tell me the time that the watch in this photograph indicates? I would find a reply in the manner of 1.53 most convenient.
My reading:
10.11
